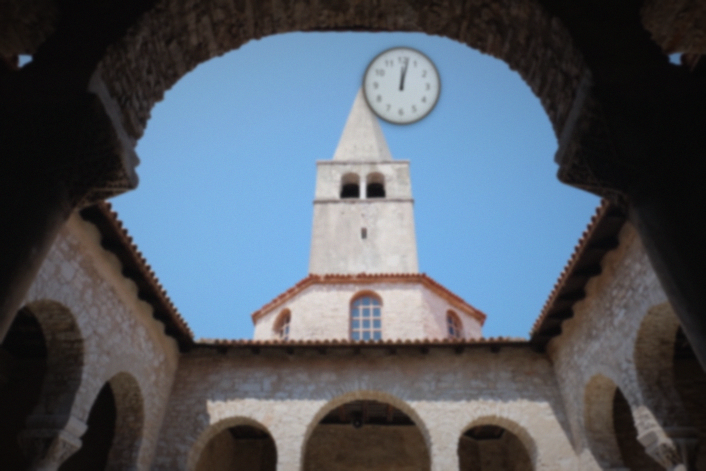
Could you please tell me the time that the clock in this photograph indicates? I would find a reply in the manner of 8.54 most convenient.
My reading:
12.02
